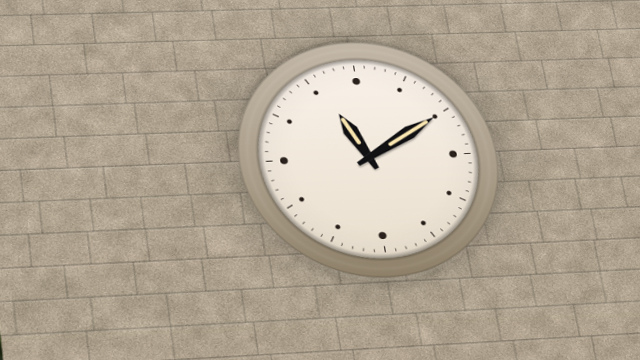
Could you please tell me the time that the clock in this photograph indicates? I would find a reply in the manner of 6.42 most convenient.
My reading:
11.10
